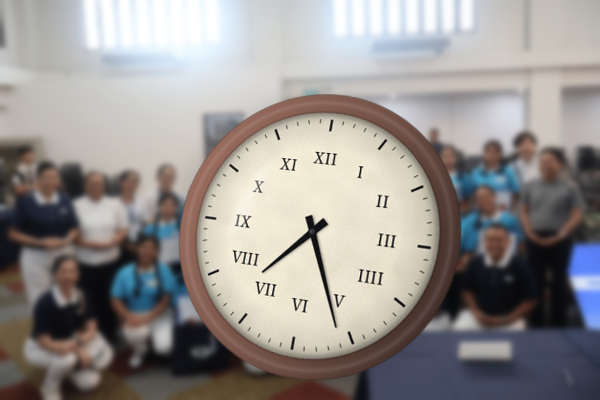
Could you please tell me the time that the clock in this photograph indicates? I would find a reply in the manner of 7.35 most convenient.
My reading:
7.26
